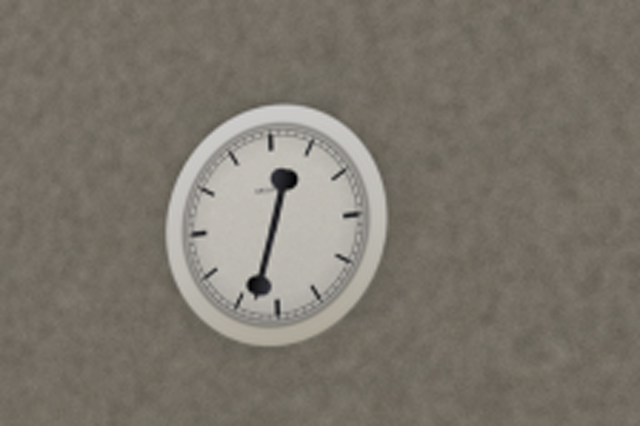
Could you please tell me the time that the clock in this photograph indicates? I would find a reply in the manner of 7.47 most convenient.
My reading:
12.33
